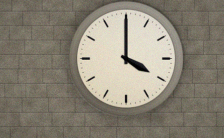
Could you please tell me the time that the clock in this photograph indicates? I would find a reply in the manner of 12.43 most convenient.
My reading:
4.00
